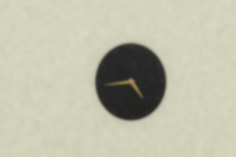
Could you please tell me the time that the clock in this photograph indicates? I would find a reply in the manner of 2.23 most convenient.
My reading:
4.44
